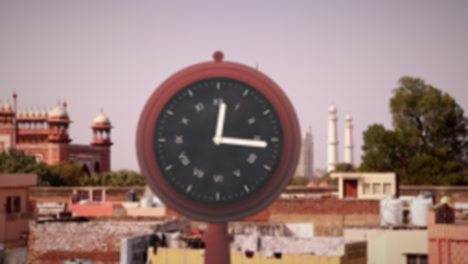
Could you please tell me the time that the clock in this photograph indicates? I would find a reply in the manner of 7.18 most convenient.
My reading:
12.16
